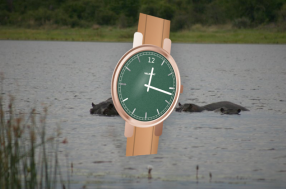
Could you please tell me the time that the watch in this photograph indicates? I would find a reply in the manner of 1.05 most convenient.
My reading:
12.17
